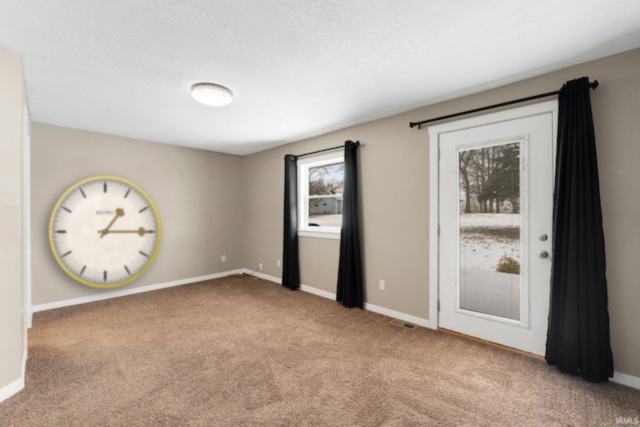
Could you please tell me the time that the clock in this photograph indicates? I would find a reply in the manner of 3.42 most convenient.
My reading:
1.15
